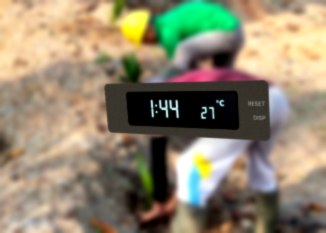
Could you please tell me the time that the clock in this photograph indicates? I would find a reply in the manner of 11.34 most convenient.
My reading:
1.44
